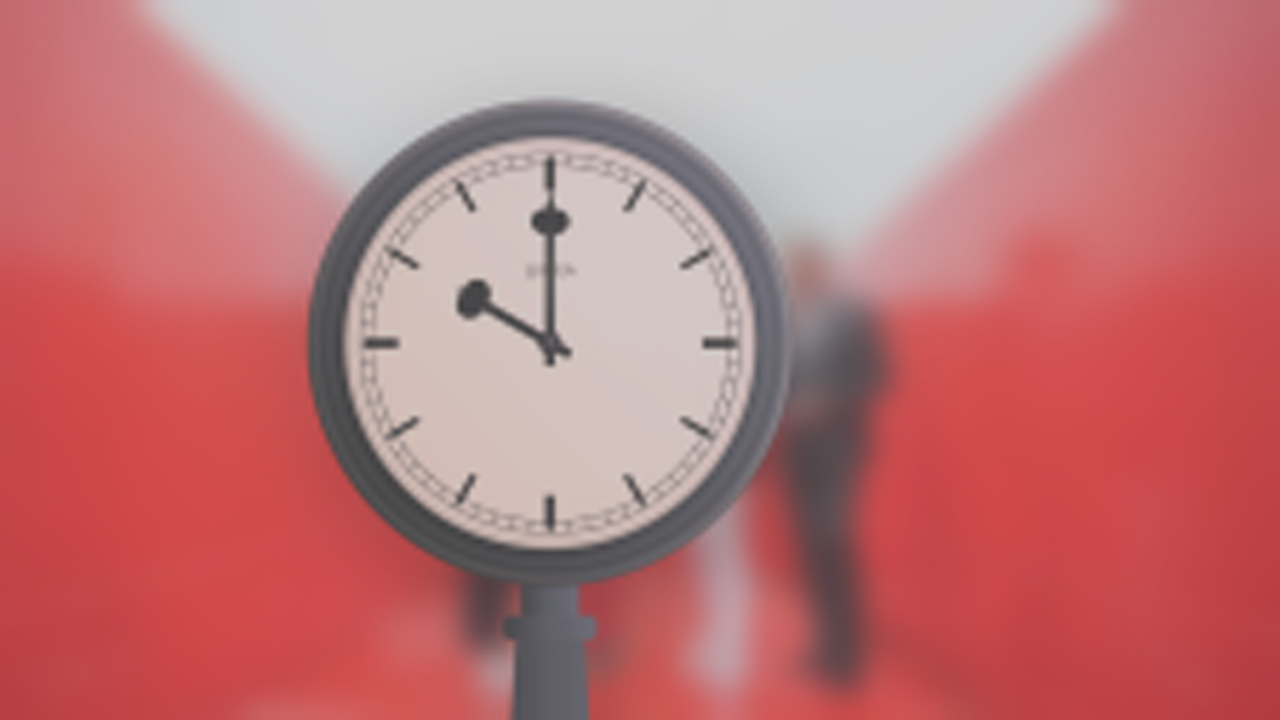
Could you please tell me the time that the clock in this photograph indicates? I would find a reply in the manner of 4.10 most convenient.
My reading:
10.00
